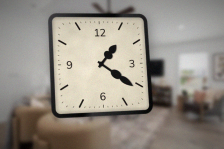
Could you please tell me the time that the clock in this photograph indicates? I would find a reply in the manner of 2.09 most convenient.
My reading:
1.21
